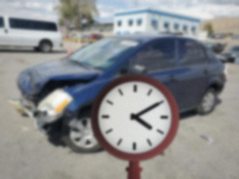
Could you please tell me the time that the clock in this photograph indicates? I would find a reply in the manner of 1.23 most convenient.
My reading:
4.10
